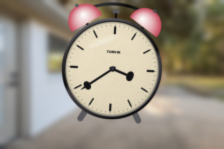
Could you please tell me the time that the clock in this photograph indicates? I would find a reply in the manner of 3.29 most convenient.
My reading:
3.39
